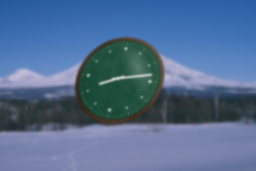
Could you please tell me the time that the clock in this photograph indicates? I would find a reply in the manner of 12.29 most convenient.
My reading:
8.13
